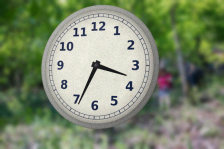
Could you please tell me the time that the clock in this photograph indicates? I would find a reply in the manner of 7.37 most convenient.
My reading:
3.34
